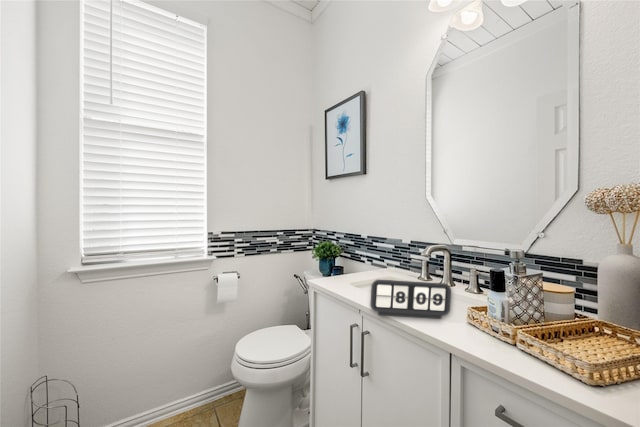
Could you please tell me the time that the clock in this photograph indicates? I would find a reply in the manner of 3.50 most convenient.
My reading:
8.09
